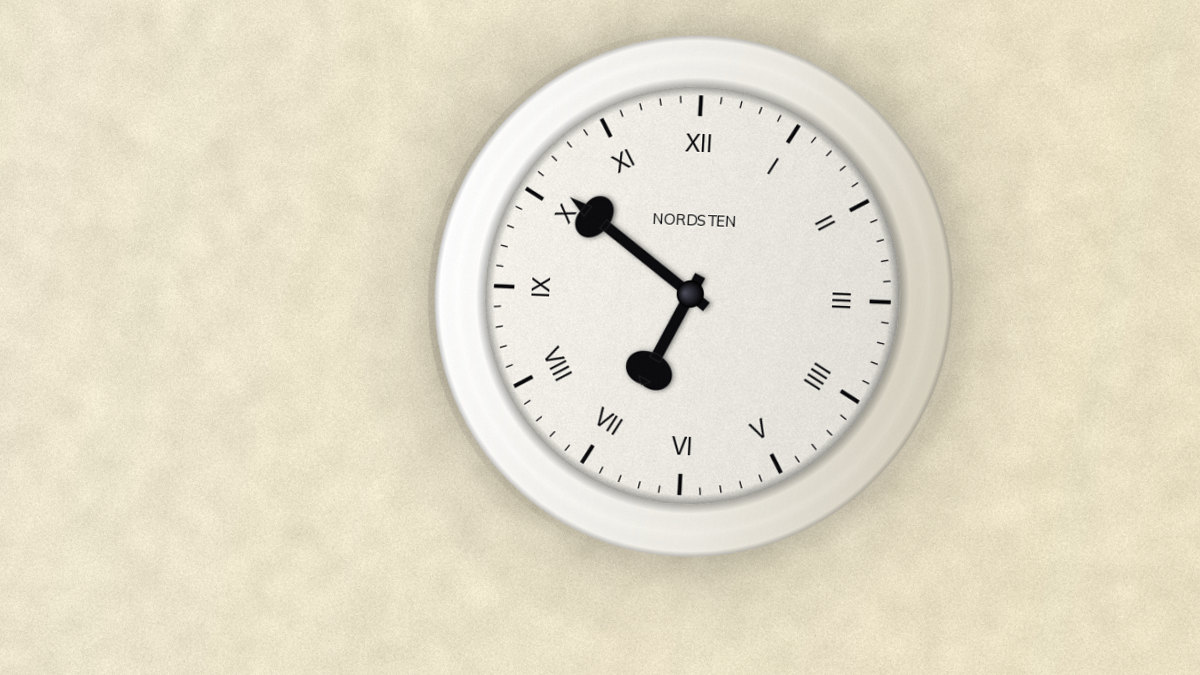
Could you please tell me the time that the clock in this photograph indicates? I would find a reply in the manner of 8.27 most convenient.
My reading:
6.51
